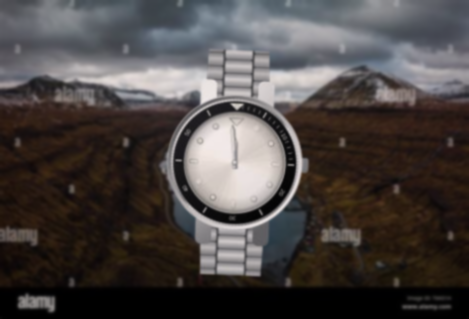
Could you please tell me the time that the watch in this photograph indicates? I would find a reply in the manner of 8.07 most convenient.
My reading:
11.59
